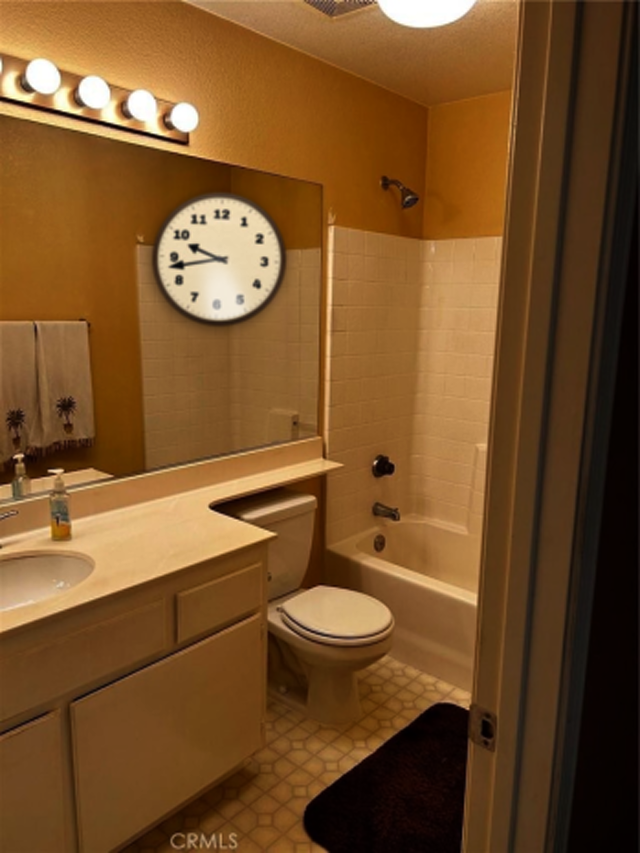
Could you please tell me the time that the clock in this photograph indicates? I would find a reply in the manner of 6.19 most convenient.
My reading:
9.43
